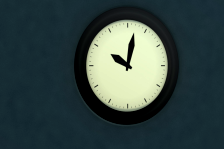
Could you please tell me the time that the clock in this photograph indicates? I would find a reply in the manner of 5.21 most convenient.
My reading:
10.02
